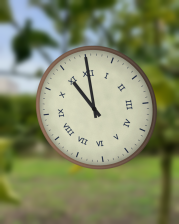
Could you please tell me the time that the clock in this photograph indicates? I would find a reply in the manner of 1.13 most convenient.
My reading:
11.00
